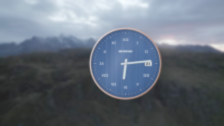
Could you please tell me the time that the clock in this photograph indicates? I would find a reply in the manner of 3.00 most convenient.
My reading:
6.14
